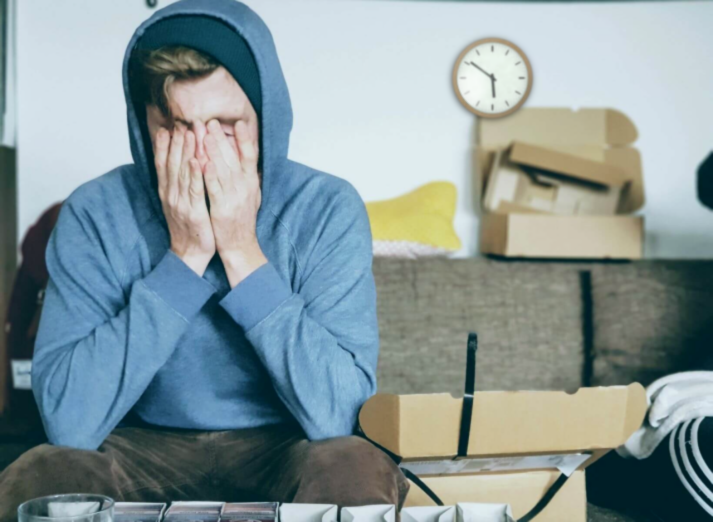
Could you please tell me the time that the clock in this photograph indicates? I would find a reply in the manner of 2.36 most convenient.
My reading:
5.51
